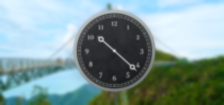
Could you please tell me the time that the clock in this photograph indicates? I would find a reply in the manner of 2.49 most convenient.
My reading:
10.22
